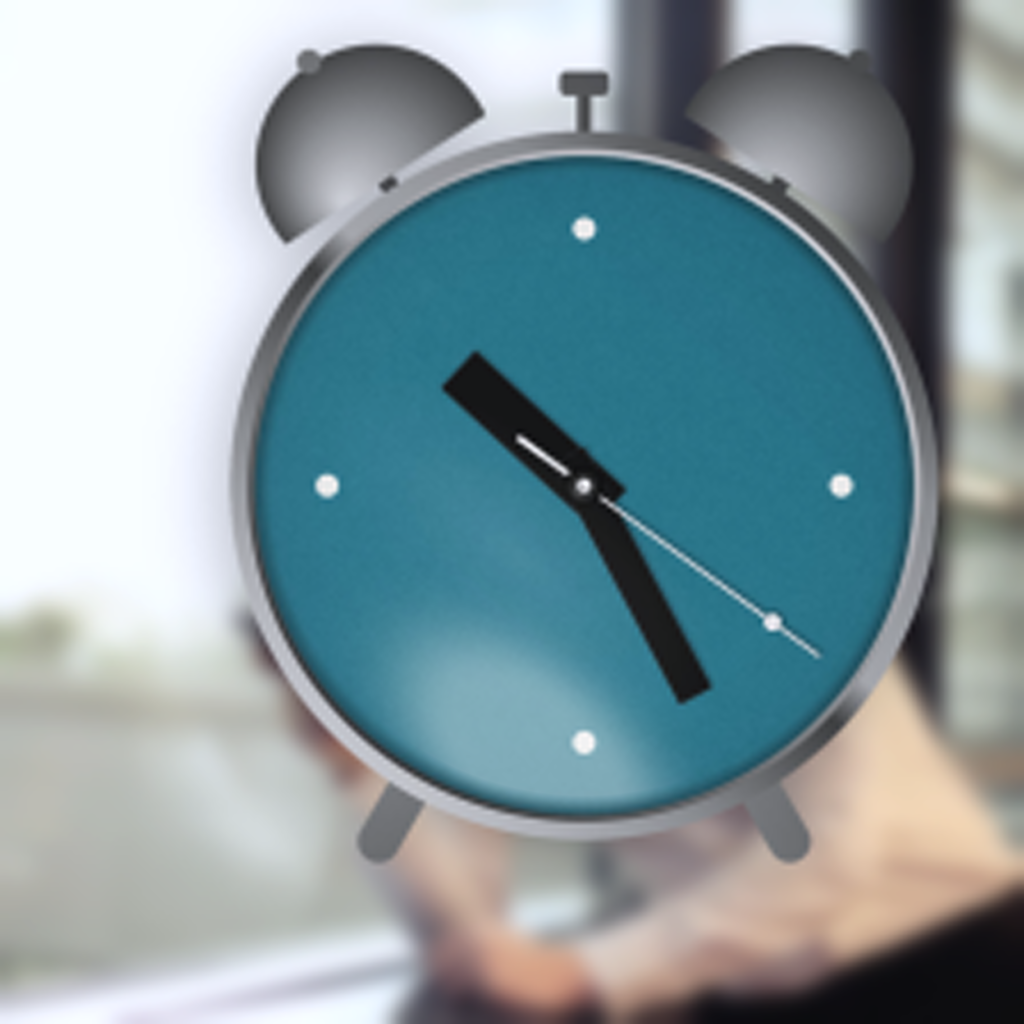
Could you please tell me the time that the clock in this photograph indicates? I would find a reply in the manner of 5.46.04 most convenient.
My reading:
10.25.21
